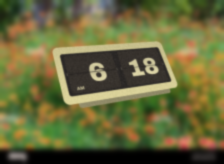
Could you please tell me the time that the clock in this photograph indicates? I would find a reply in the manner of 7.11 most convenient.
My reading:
6.18
